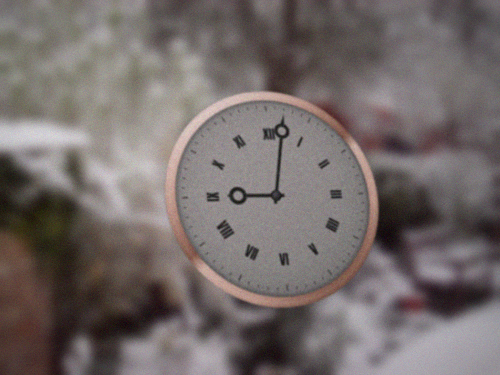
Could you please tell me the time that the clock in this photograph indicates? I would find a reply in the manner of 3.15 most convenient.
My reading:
9.02
